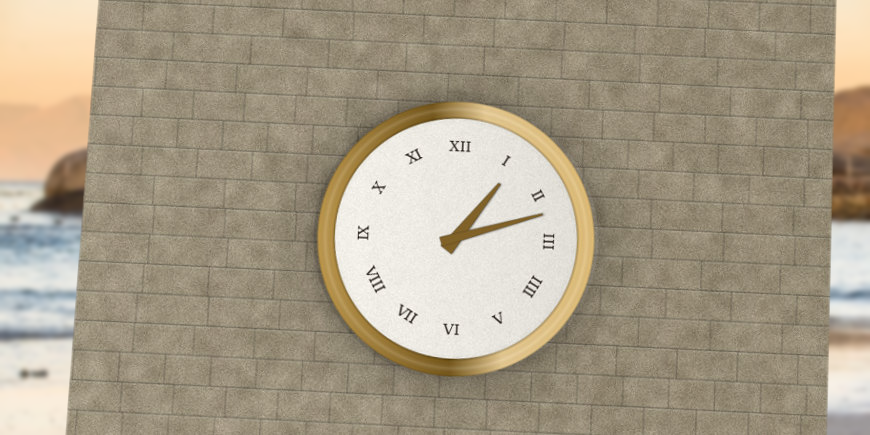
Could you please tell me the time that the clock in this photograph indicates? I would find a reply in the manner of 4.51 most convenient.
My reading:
1.12
